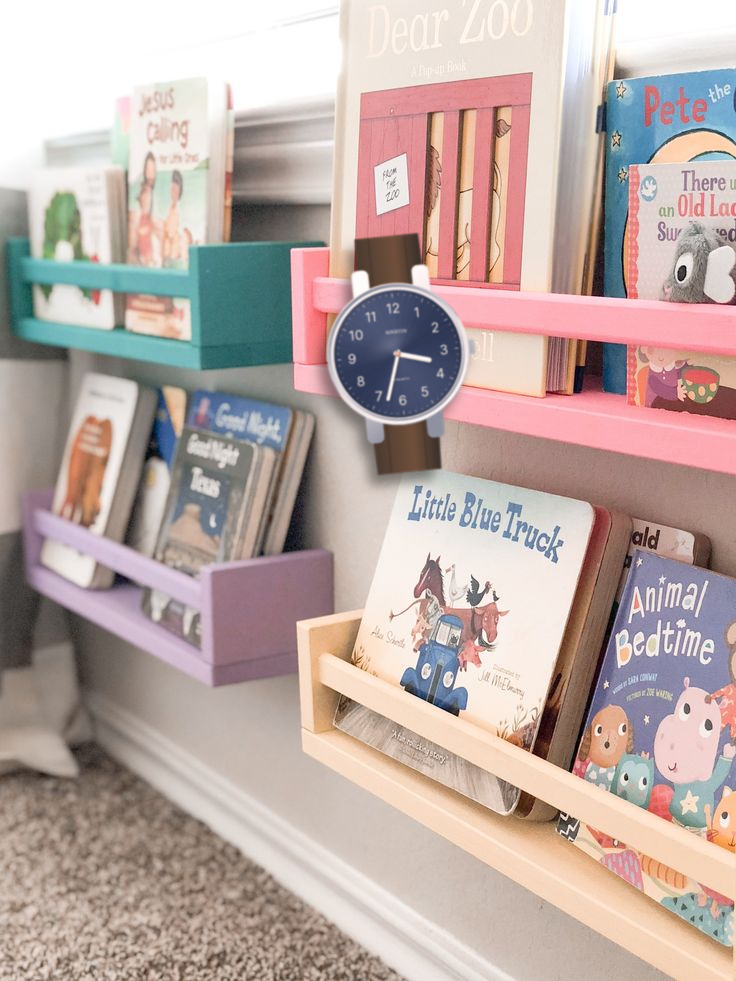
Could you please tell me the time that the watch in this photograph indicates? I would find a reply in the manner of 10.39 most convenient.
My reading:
3.33
